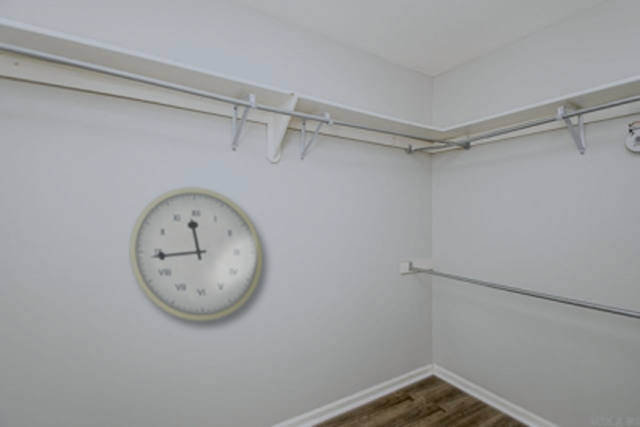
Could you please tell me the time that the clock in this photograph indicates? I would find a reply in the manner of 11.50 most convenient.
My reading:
11.44
